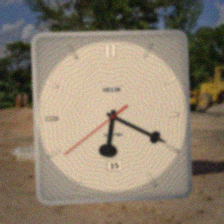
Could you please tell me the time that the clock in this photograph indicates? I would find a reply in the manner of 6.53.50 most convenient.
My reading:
6.19.39
